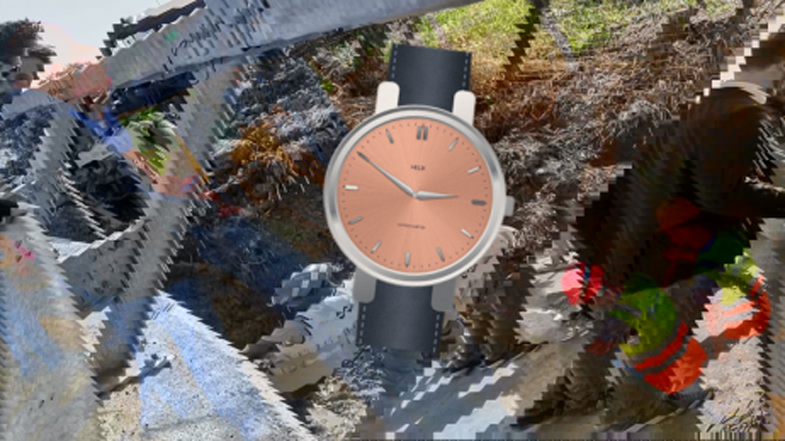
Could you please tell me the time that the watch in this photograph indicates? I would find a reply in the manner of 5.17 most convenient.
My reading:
2.50
